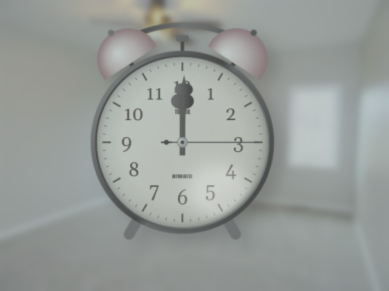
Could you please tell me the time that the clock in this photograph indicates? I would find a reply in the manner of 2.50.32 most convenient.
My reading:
12.00.15
